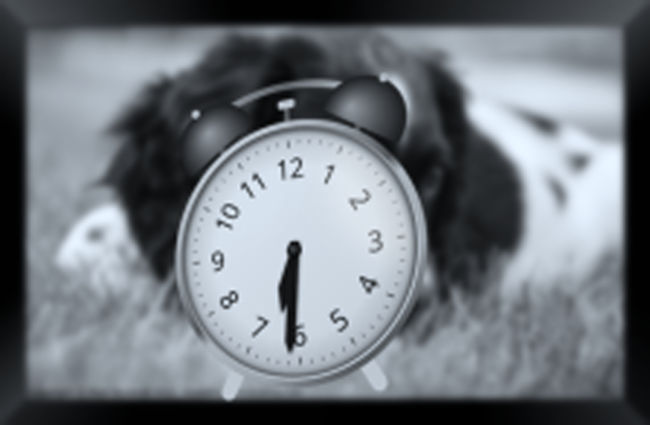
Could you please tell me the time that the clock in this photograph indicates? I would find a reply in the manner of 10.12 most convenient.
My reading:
6.31
